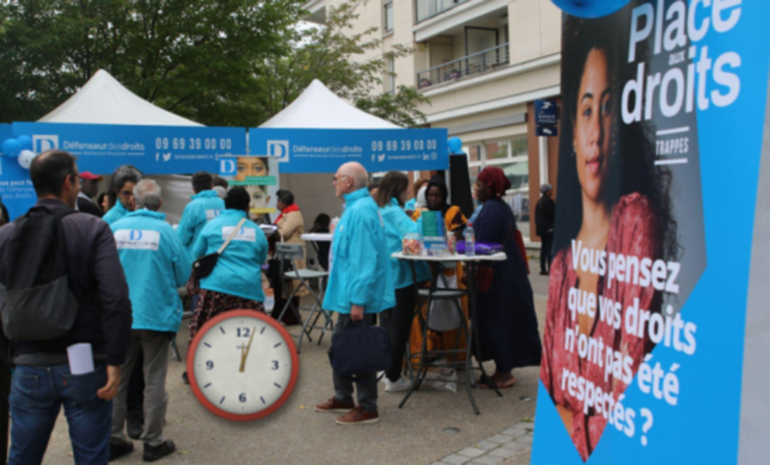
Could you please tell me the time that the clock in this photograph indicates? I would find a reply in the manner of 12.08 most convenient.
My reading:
12.03
